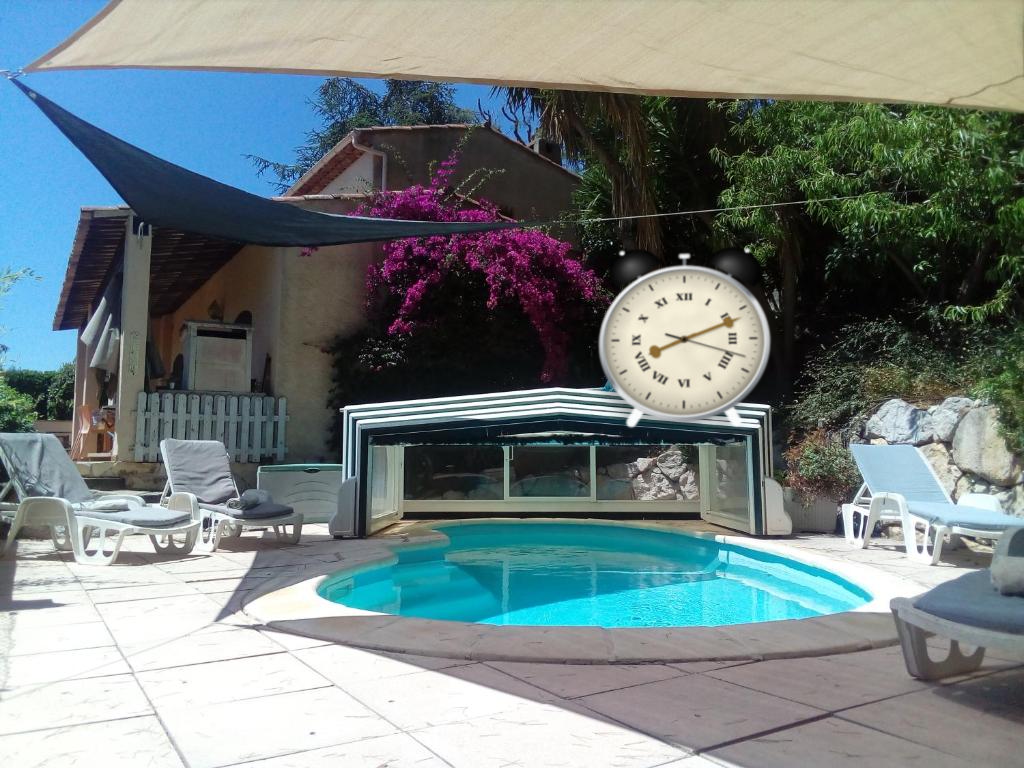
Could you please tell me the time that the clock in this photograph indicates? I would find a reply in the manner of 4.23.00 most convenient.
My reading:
8.11.18
